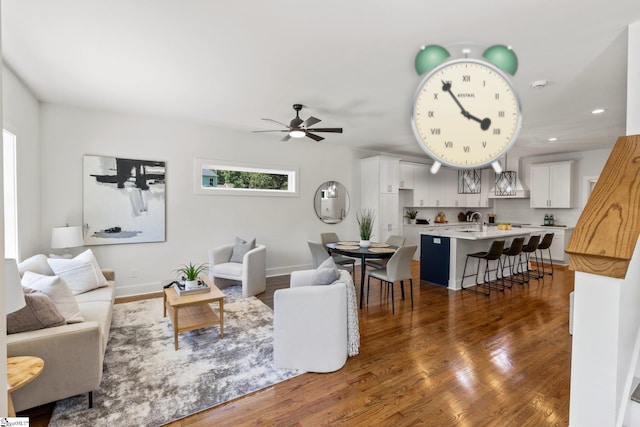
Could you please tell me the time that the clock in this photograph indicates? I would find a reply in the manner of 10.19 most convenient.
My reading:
3.54
